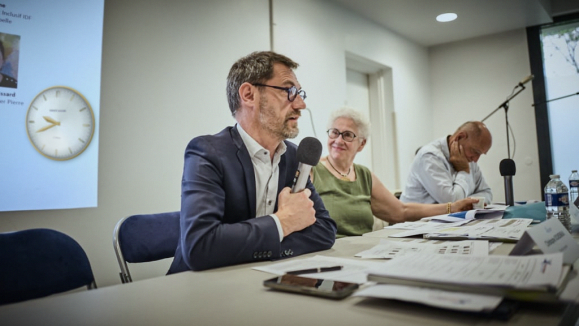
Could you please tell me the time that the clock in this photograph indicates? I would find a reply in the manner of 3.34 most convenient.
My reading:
9.41
